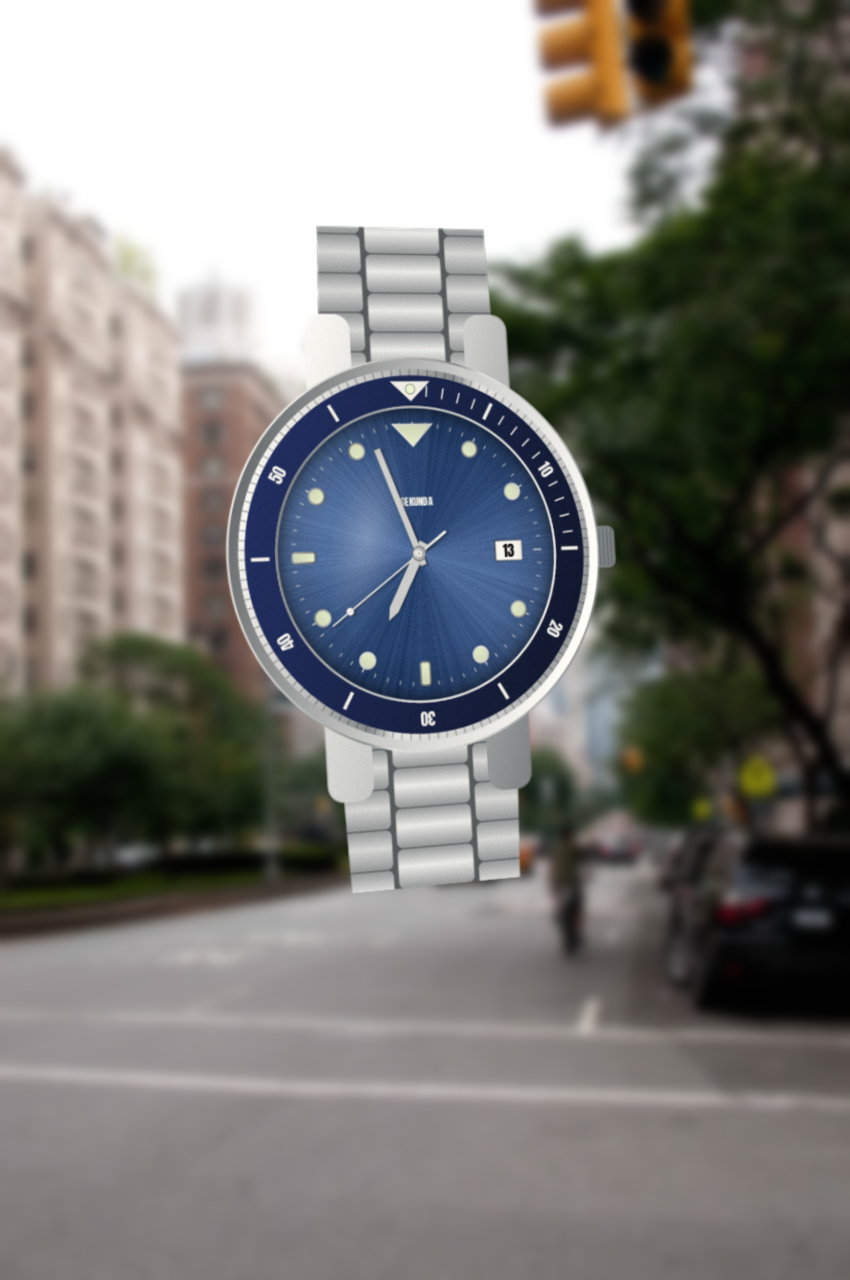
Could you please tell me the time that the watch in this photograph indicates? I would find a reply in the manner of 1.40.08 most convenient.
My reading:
6.56.39
